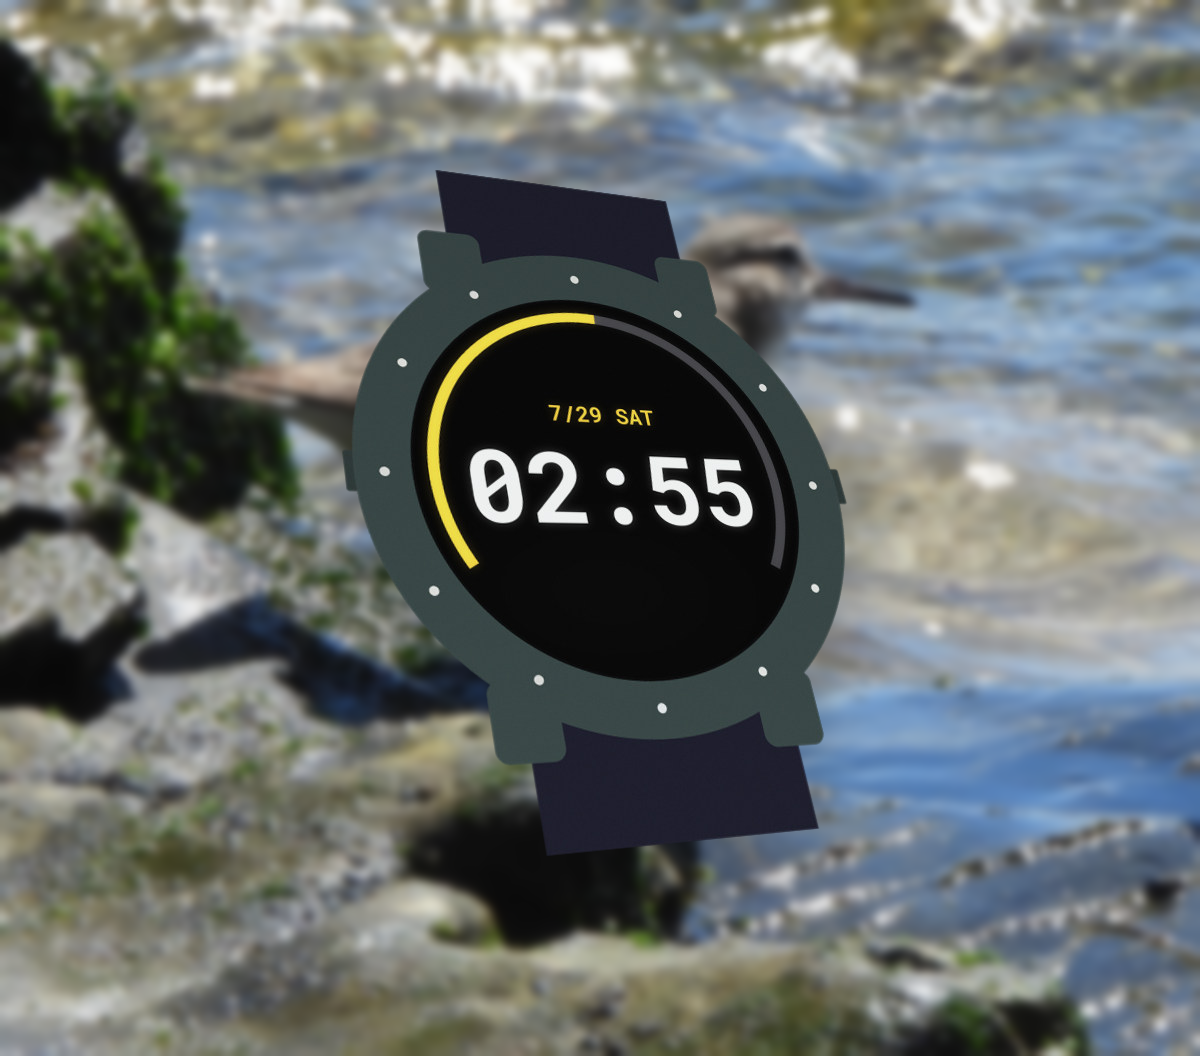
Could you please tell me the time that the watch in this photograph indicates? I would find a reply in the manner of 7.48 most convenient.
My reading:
2.55
